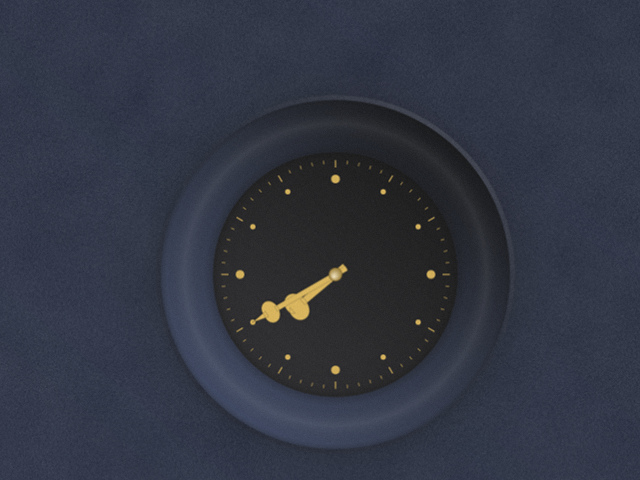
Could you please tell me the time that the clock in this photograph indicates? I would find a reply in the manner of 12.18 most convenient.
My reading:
7.40
